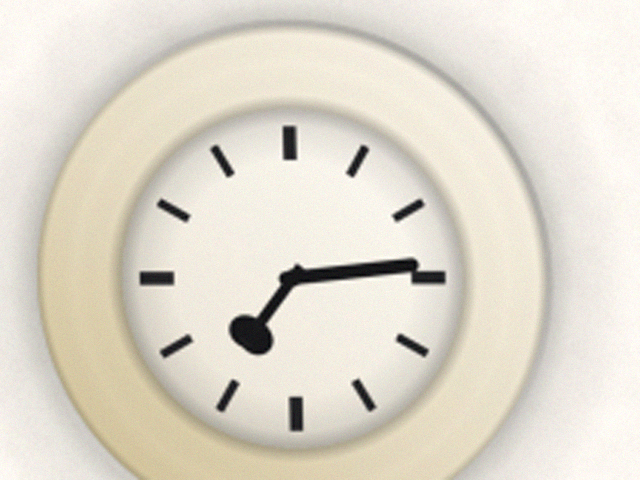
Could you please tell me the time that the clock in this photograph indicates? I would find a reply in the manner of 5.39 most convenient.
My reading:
7.14
